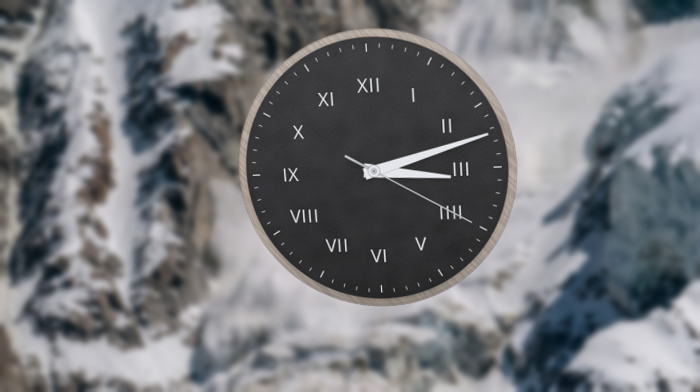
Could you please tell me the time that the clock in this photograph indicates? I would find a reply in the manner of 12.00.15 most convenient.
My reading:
3.12.20
